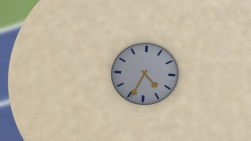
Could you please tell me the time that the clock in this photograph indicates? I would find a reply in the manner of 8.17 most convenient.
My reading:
4.34
